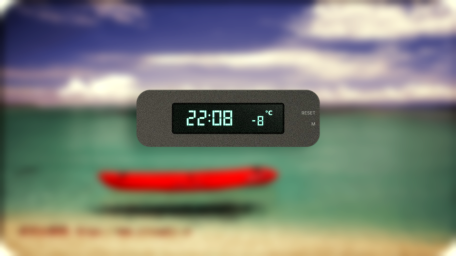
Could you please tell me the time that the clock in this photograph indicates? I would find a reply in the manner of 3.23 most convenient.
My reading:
22.08
